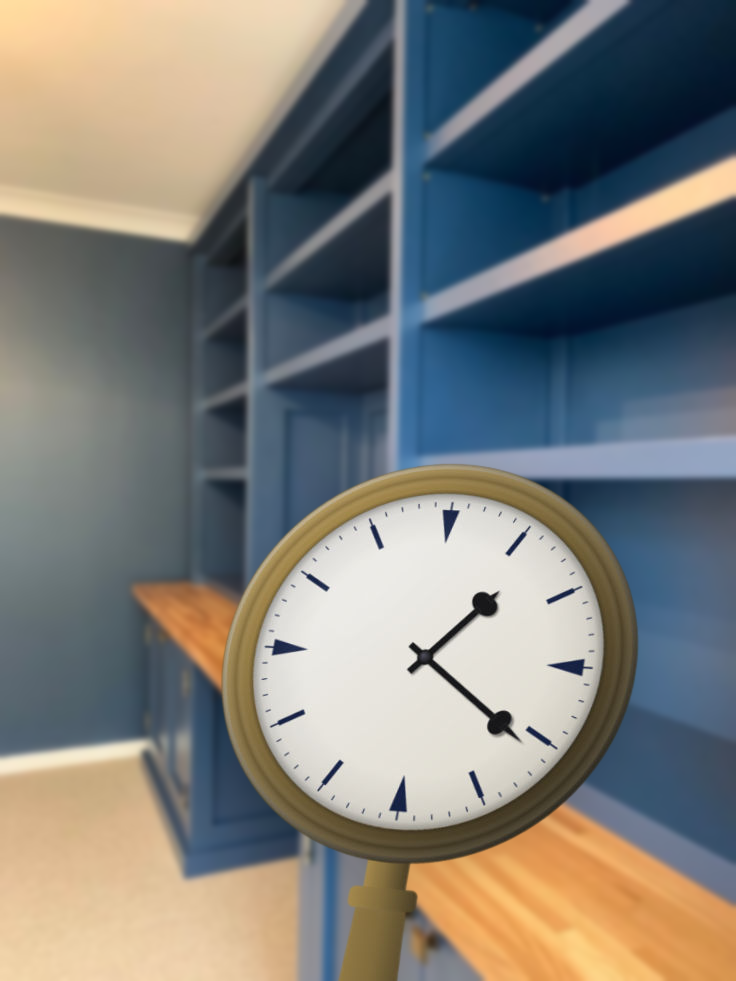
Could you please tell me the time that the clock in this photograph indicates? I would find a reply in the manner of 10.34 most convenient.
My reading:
1.21
